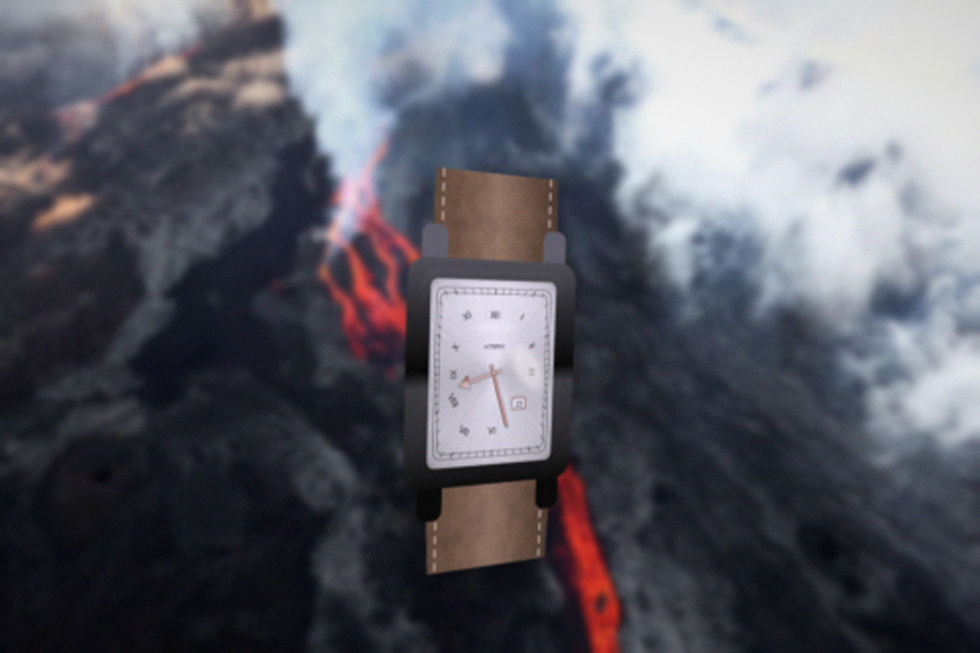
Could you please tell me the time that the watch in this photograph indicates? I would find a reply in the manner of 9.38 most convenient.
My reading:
8.27
